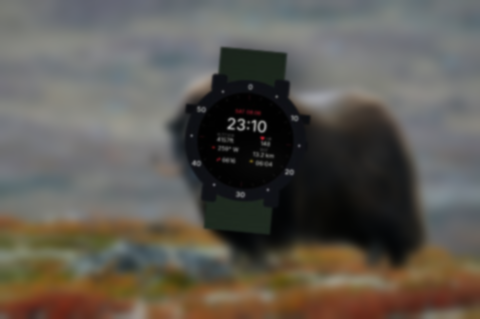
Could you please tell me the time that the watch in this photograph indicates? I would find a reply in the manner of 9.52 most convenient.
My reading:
23.10
